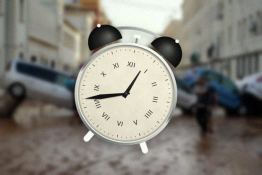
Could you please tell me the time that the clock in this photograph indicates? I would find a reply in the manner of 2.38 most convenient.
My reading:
12.42
